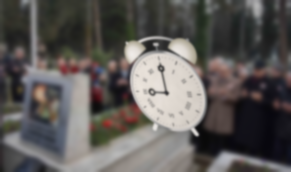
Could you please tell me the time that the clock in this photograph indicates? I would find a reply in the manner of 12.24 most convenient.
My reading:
9.00
